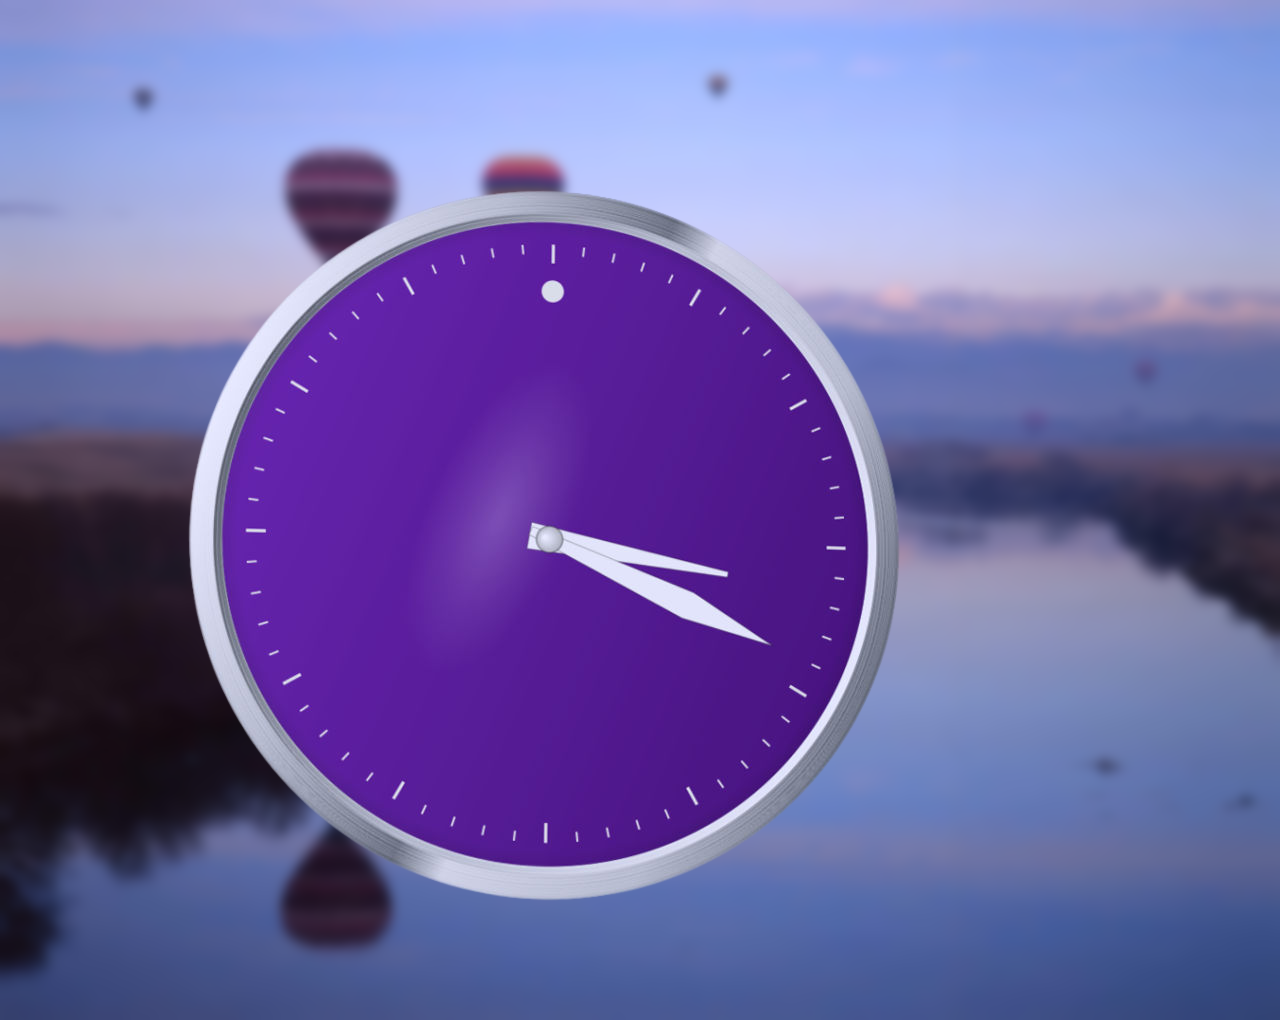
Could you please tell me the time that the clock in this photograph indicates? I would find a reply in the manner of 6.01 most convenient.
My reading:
3.19
